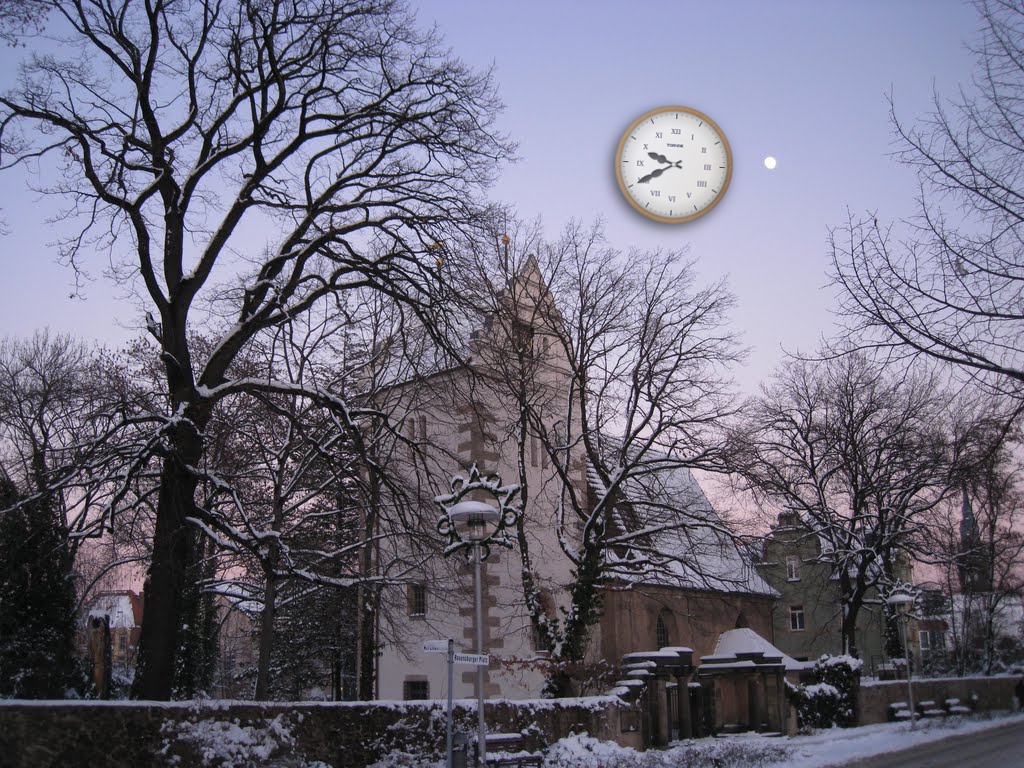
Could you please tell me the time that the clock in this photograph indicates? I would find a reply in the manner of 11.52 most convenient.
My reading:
9.40
